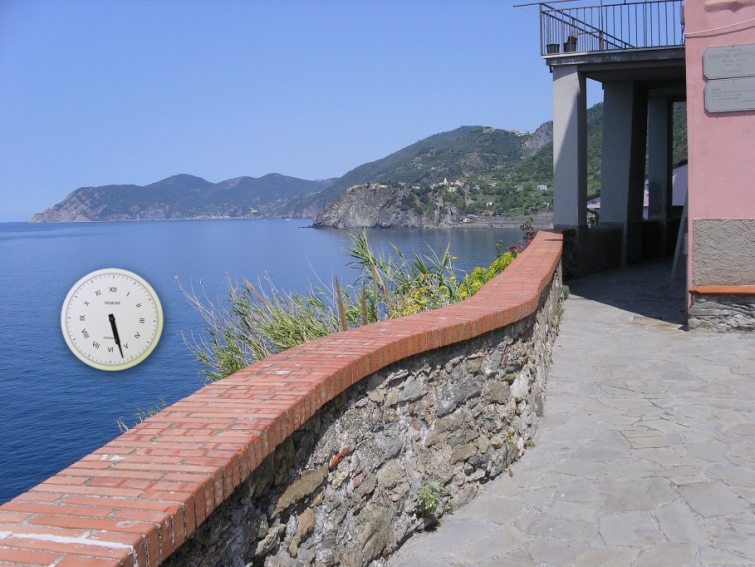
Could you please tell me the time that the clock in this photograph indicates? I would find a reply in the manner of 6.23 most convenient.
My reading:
5.27
